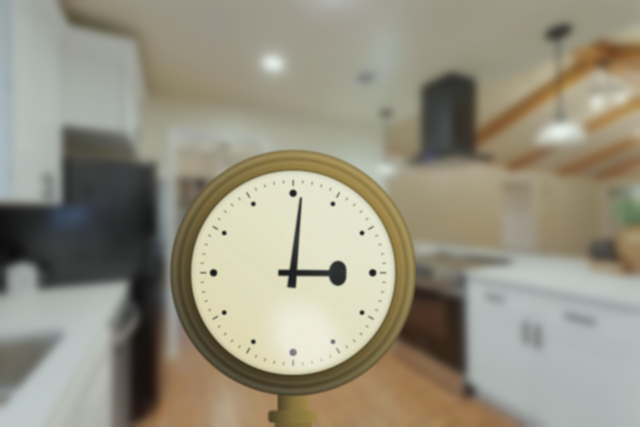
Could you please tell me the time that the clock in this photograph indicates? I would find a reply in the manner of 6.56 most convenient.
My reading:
3.01
